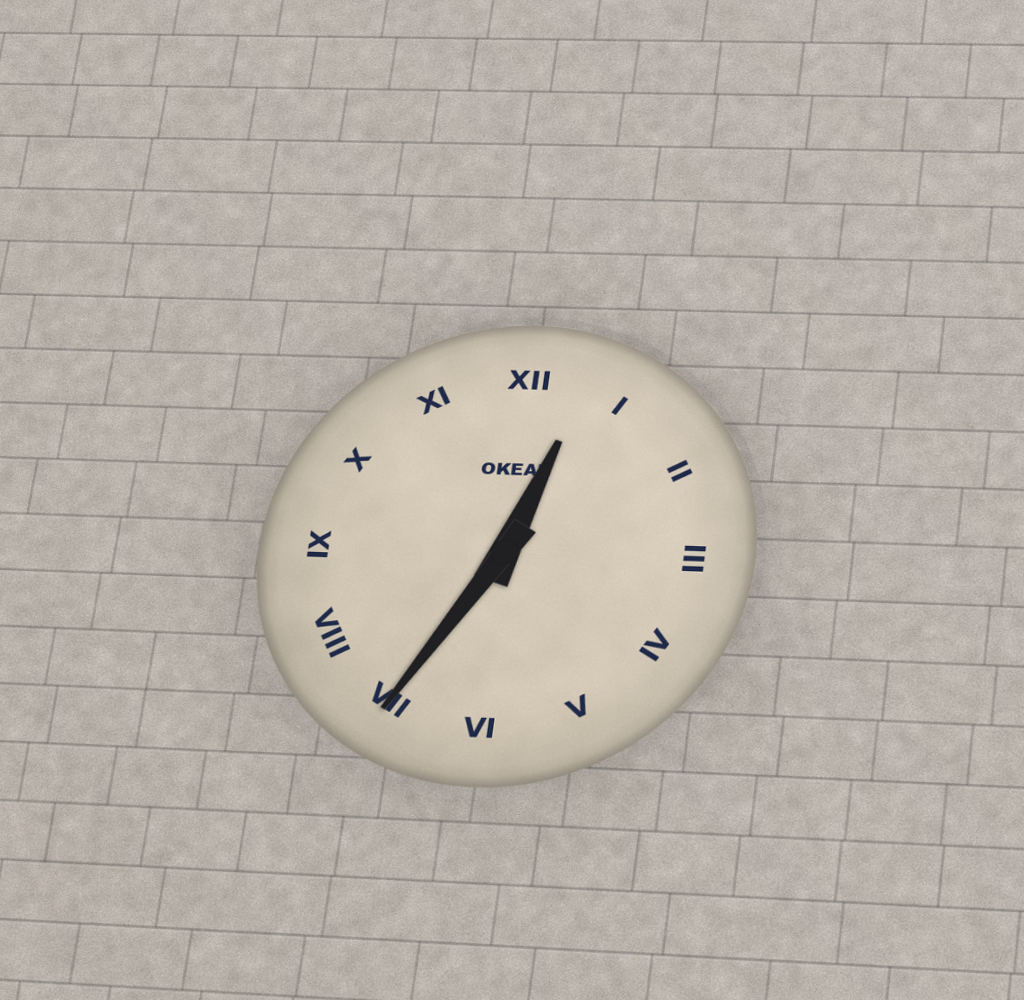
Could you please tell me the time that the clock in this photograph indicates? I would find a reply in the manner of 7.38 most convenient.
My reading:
12.35
